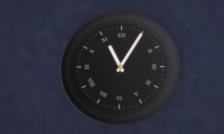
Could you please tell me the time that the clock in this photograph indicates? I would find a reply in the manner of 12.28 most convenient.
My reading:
11.05
